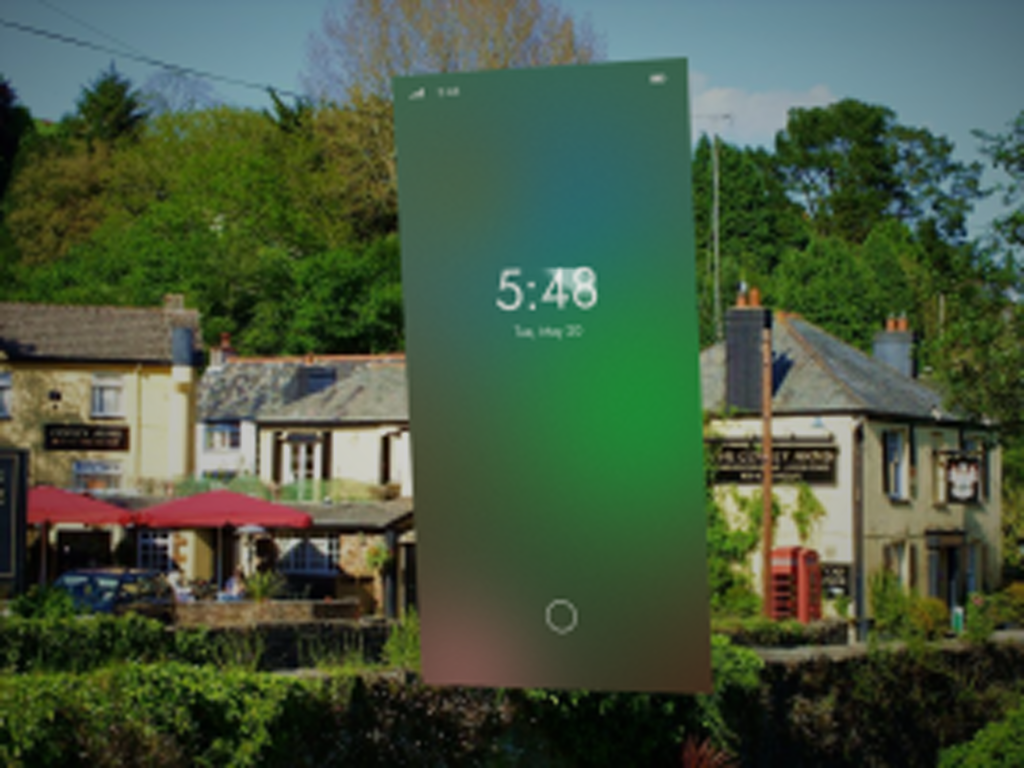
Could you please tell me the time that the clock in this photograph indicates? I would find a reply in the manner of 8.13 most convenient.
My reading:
5.48
